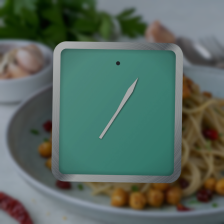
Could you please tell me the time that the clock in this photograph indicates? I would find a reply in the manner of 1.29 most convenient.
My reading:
7.05
